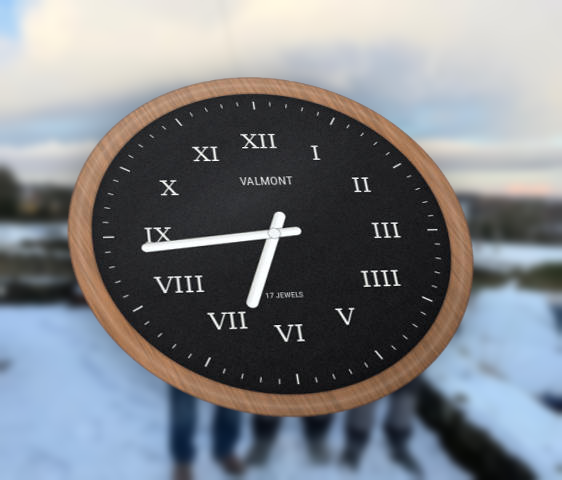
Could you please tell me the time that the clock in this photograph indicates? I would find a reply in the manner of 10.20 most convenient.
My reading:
6.44
